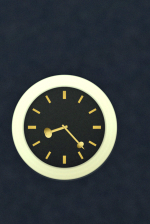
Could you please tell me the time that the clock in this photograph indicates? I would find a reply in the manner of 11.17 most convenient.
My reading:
8.23
